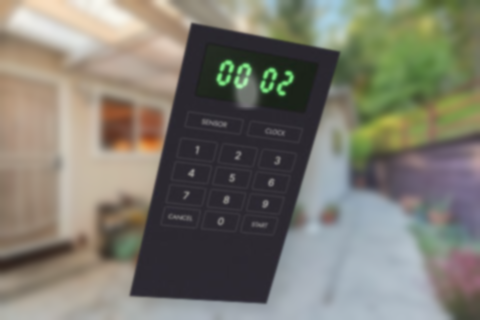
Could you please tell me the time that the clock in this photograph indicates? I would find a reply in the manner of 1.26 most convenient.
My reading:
0.02
